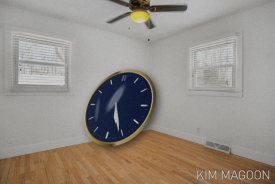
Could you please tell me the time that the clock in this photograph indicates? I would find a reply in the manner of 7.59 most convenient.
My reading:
5.26
